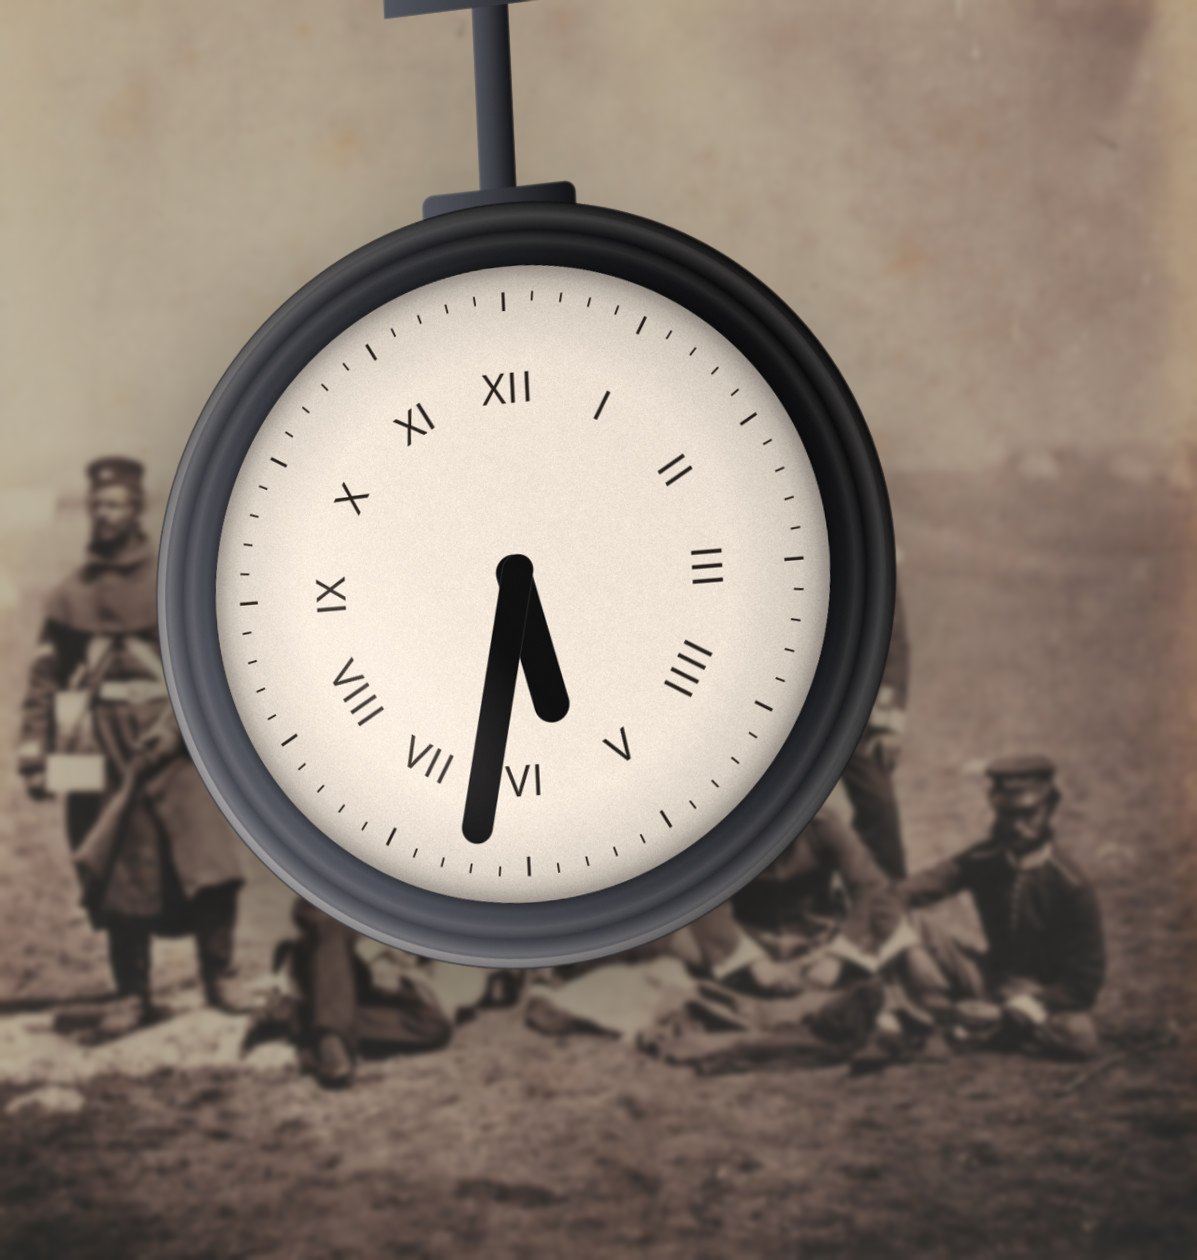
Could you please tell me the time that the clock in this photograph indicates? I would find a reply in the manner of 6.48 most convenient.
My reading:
5.32
